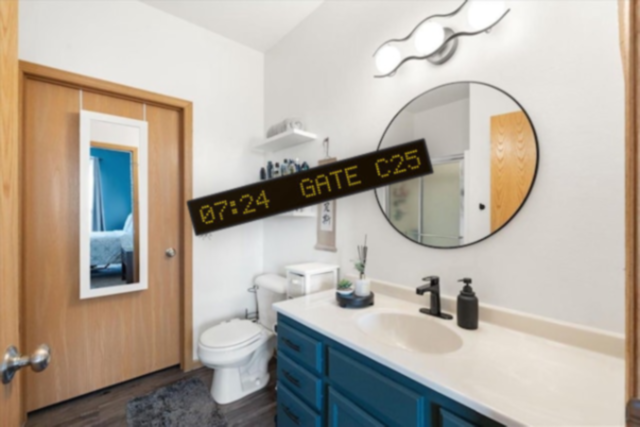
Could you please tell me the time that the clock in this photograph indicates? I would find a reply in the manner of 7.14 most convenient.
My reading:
7.24
